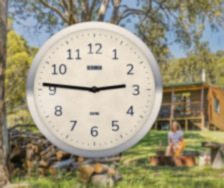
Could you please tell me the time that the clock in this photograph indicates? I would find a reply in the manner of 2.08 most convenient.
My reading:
2.46
